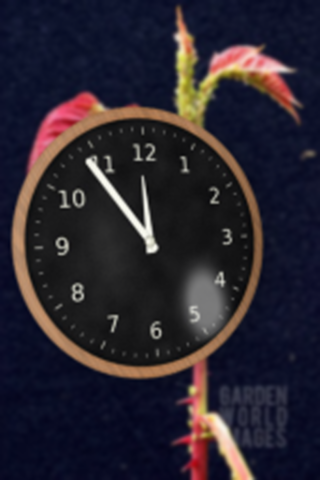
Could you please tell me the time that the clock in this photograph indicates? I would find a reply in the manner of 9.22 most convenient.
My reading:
11.54
